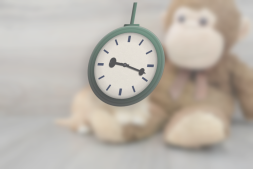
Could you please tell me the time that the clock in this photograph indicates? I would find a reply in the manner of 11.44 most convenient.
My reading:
9.18
